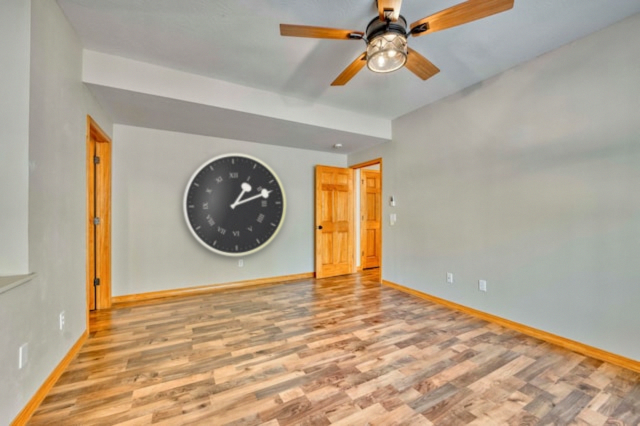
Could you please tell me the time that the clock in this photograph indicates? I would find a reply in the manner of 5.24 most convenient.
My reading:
1.12
